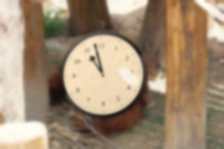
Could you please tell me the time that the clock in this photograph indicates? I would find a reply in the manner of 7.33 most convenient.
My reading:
10.58
